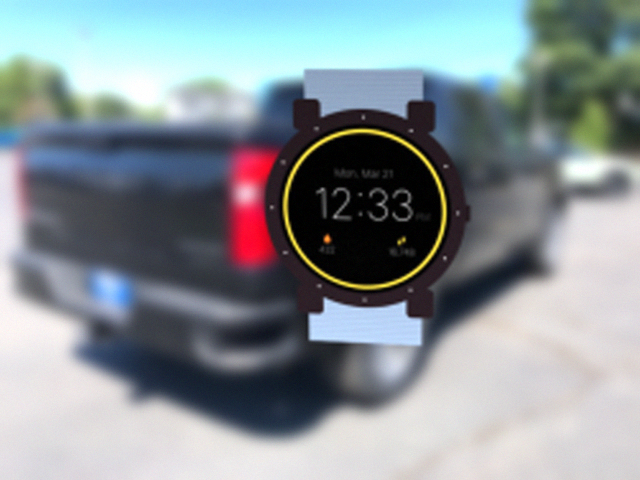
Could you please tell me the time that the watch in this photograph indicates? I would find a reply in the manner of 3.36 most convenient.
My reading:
12.33
